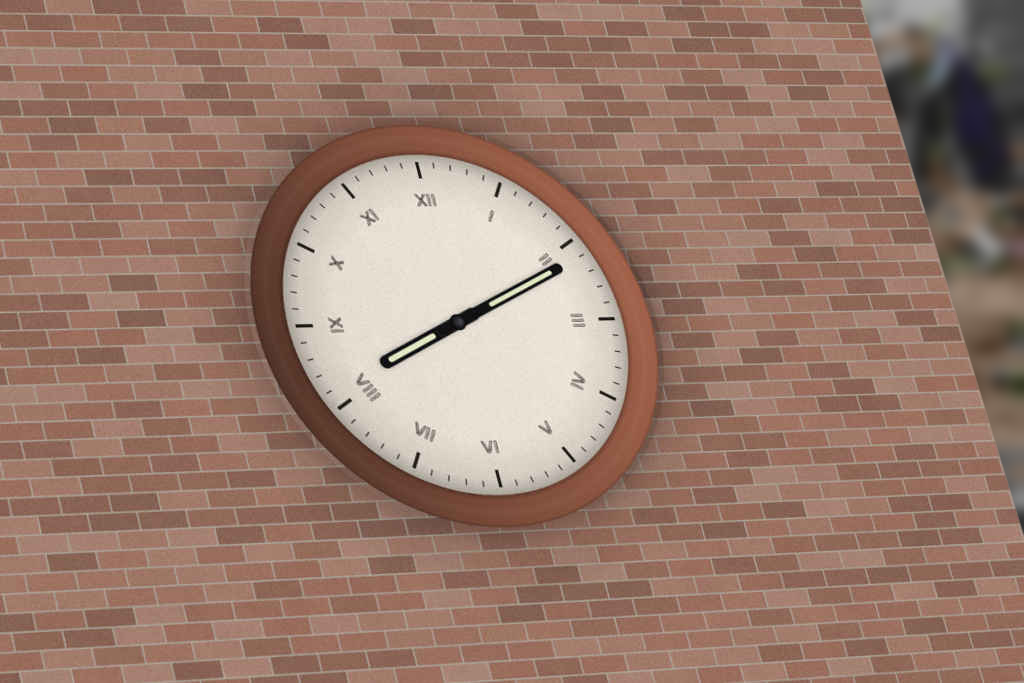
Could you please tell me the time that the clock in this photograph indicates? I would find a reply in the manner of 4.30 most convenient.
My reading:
8.11
